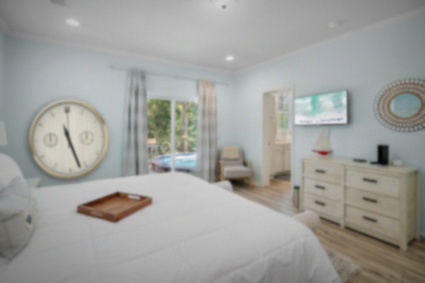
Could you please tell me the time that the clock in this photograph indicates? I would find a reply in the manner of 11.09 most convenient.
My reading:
11.27
